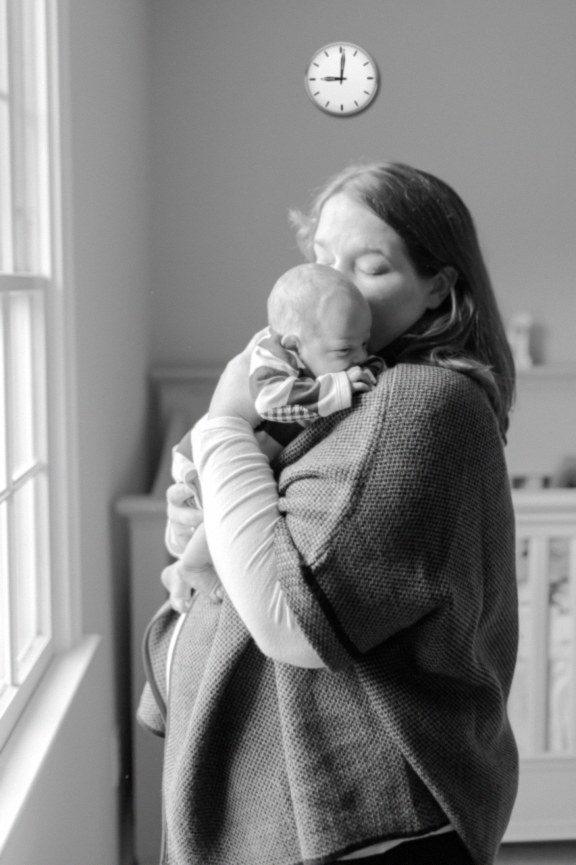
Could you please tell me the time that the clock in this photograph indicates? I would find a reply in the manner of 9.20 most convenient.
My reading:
9.01
